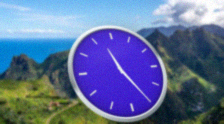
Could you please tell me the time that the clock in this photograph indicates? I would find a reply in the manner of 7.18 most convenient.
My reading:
11.25
